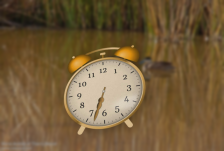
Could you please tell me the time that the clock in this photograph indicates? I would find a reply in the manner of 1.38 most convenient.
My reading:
6.33
